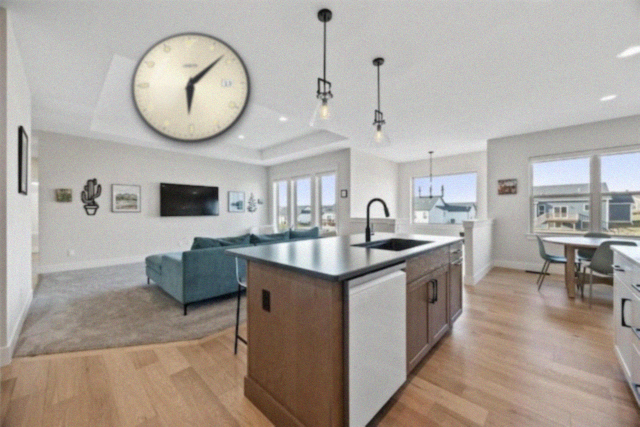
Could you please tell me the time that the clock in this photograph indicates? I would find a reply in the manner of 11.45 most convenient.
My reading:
6.08
